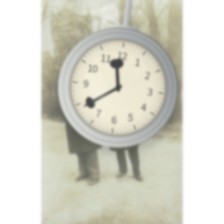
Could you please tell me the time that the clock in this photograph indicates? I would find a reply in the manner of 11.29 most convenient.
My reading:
11.39
